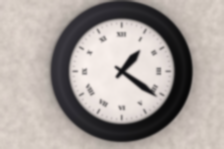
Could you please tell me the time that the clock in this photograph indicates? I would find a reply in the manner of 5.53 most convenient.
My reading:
1.21
